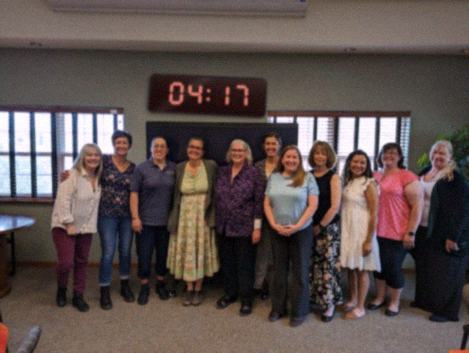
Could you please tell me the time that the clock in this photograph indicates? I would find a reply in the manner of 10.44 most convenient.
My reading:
4.17
